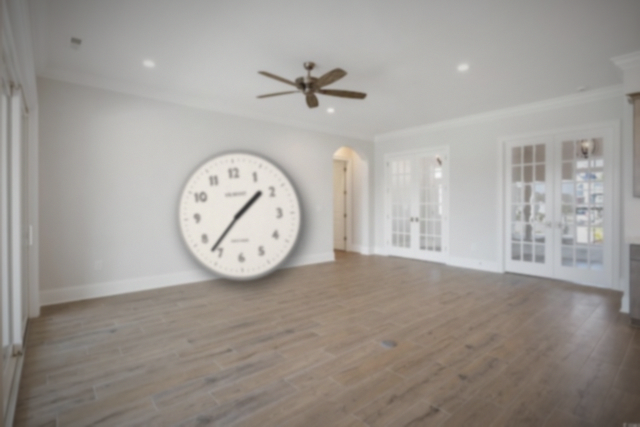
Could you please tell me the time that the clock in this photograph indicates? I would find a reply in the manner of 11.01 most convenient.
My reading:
1.37
